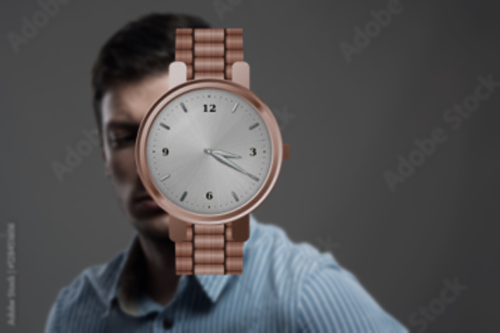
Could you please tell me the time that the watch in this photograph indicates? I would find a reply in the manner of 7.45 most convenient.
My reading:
3.20
